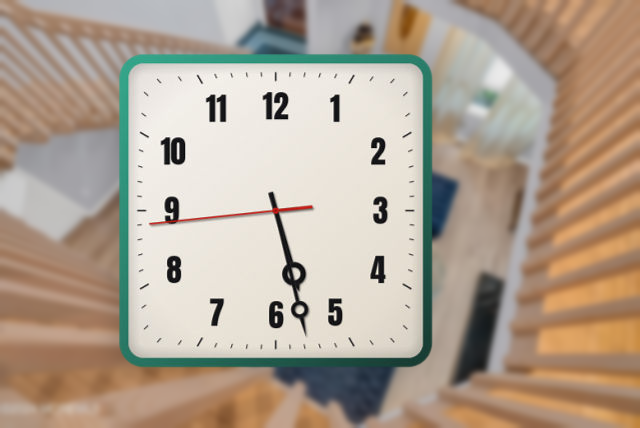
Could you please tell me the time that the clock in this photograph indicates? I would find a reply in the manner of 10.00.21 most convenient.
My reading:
5.27.44
